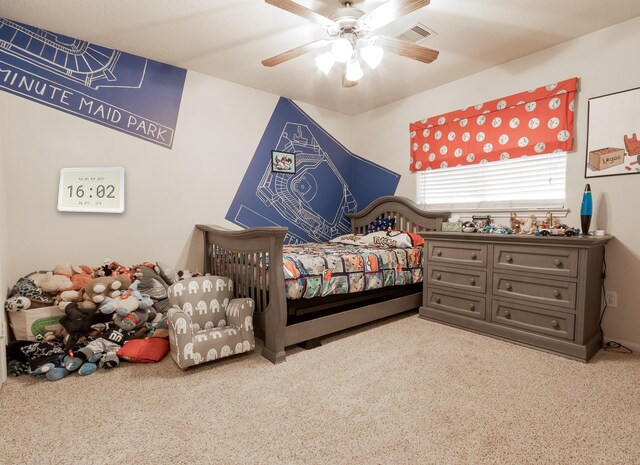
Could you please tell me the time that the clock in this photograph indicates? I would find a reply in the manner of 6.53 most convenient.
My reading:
16.02
